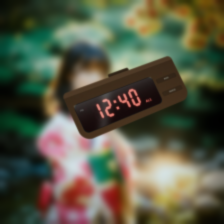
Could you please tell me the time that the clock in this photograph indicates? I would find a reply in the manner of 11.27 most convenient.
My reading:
12.40
